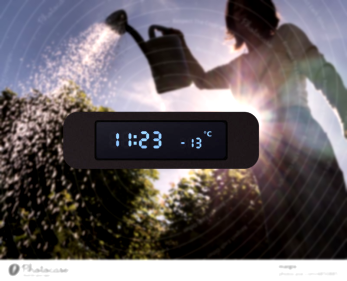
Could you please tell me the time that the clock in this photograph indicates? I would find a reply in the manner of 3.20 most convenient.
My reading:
11.23
